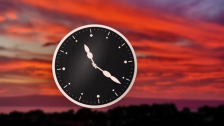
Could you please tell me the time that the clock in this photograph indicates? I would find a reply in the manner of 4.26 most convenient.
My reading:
11.22
